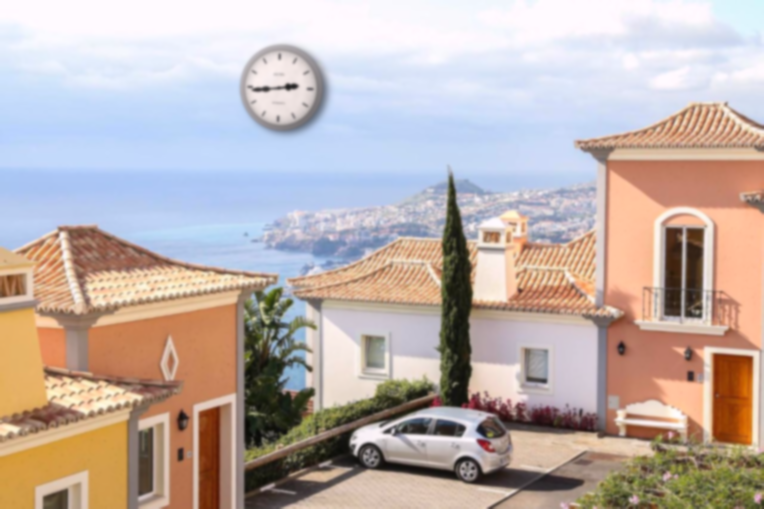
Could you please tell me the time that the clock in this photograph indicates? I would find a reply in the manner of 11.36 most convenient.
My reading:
2.44
